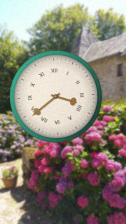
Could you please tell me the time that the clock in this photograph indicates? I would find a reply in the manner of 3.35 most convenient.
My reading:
3.39
